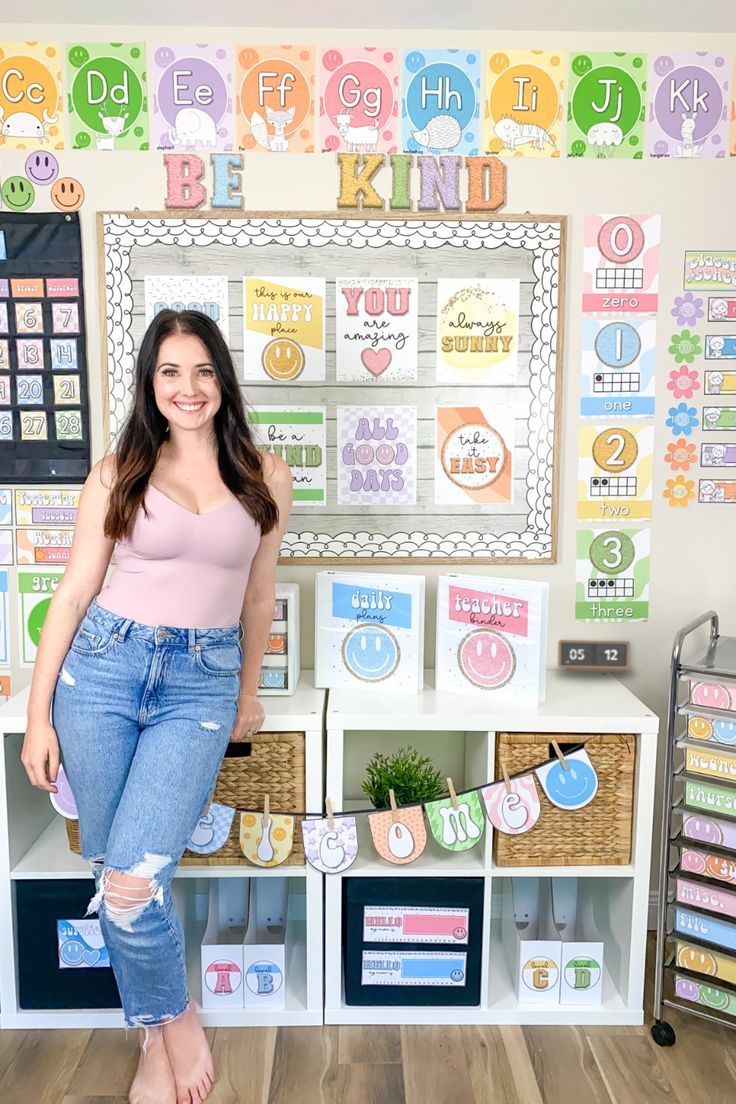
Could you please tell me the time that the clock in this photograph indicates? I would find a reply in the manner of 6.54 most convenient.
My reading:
5.12
